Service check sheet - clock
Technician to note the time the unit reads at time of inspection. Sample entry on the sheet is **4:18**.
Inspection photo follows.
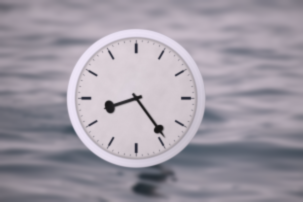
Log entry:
**8:24**
